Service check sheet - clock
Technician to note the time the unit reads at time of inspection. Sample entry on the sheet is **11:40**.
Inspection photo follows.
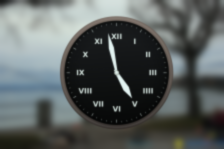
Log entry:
**4:58**
